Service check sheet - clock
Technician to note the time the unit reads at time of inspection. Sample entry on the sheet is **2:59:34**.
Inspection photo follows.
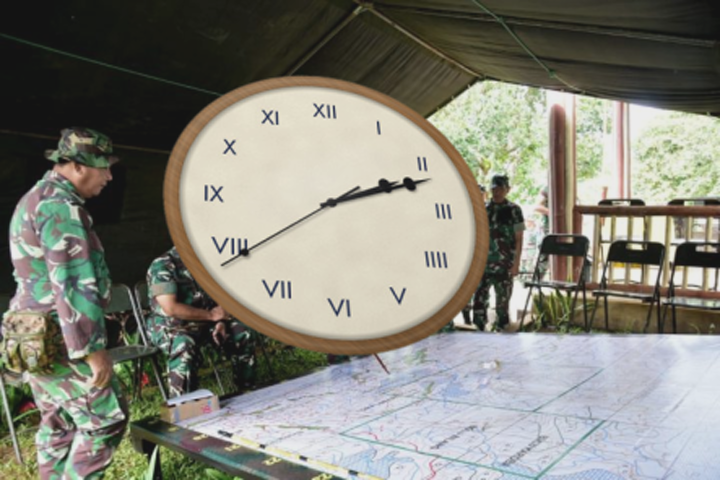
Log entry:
**2:11:39**
